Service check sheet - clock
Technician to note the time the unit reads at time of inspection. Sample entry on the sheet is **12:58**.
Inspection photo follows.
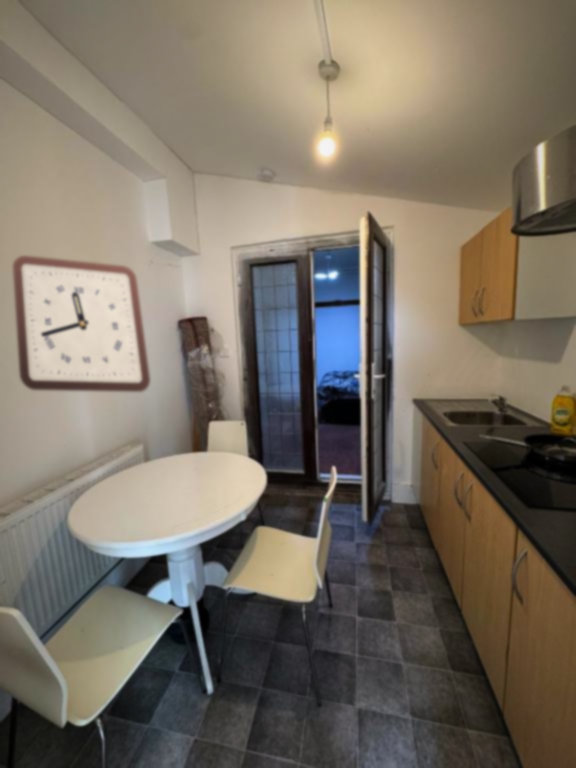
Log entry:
**11:42**
